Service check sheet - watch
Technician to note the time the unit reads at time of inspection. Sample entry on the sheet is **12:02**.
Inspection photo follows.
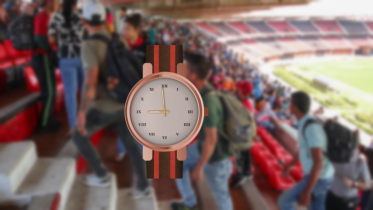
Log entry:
**8:59**
